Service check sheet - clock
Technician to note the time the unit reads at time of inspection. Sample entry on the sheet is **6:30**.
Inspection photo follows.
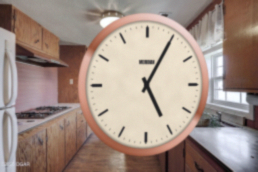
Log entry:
**5:05**
